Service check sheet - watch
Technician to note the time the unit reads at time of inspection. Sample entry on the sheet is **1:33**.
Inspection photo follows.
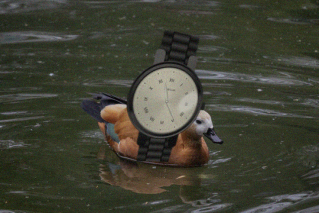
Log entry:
**11:24**
